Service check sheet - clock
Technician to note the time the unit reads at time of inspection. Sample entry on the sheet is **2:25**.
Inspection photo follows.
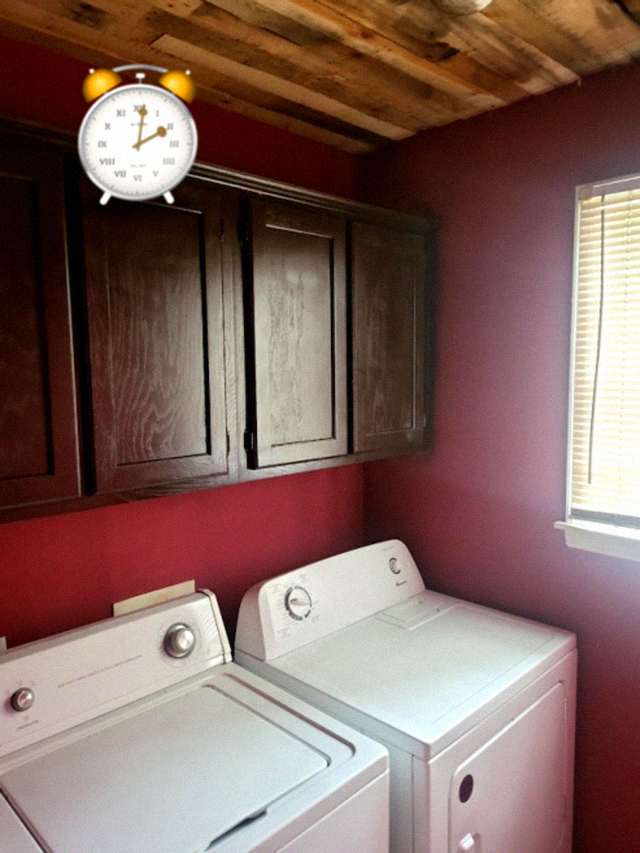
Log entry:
**2:01**
